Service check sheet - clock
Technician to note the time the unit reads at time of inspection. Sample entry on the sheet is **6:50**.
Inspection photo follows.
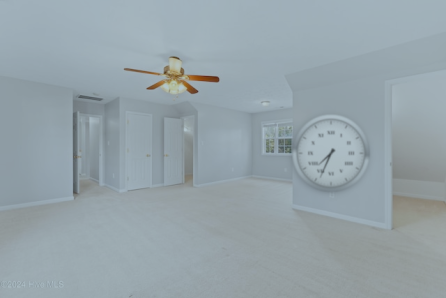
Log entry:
**7:34**
